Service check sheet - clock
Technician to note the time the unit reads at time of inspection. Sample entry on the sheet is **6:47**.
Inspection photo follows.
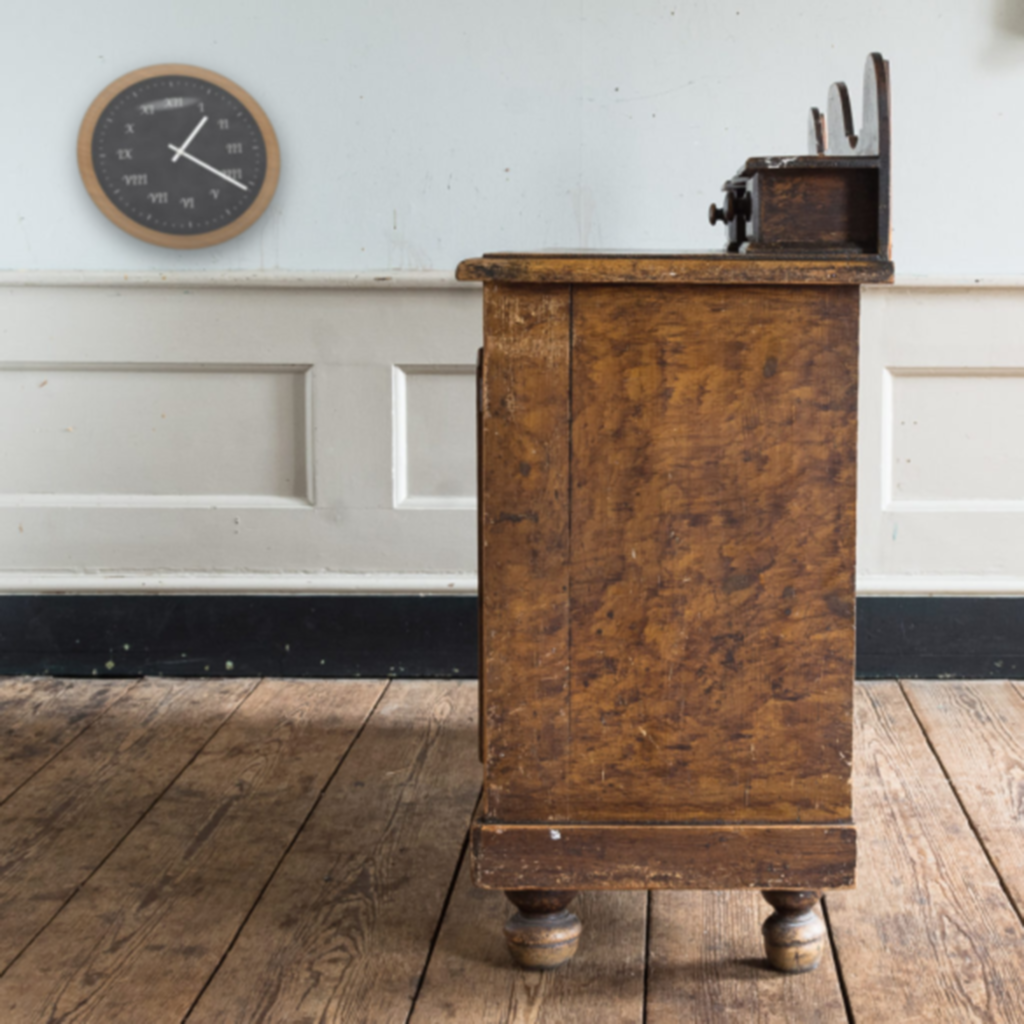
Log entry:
**1:21**
